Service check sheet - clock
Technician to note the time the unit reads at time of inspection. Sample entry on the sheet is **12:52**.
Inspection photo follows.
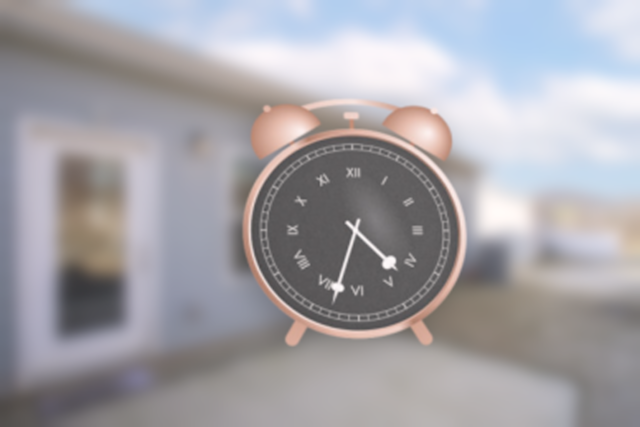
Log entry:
**4:33**
